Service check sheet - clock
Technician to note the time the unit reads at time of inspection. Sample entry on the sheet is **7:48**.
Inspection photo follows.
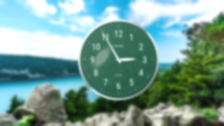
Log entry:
**2:55**
